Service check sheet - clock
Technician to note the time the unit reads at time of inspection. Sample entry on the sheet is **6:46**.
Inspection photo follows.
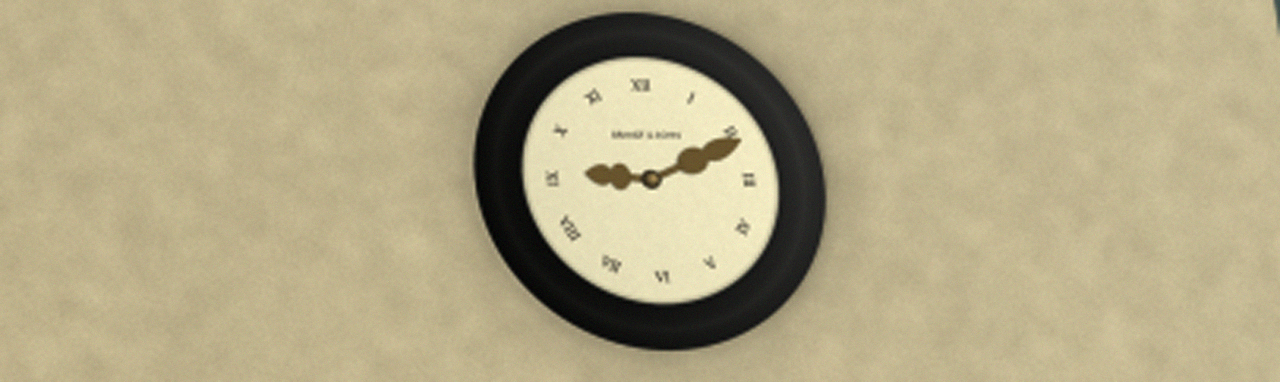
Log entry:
**9:11**
